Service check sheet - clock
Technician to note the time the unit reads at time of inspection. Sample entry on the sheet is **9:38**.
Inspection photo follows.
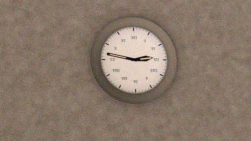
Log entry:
**2:47**
